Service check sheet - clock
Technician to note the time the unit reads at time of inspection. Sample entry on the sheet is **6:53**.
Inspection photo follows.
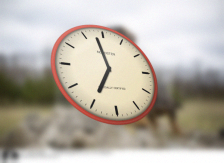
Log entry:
**6:58**
